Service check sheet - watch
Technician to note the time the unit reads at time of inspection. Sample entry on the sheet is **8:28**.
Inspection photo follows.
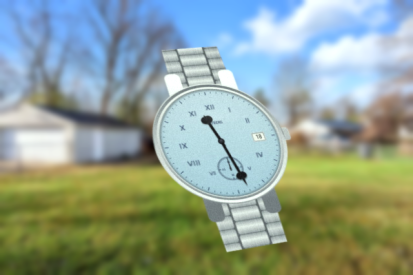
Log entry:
**11:28**
